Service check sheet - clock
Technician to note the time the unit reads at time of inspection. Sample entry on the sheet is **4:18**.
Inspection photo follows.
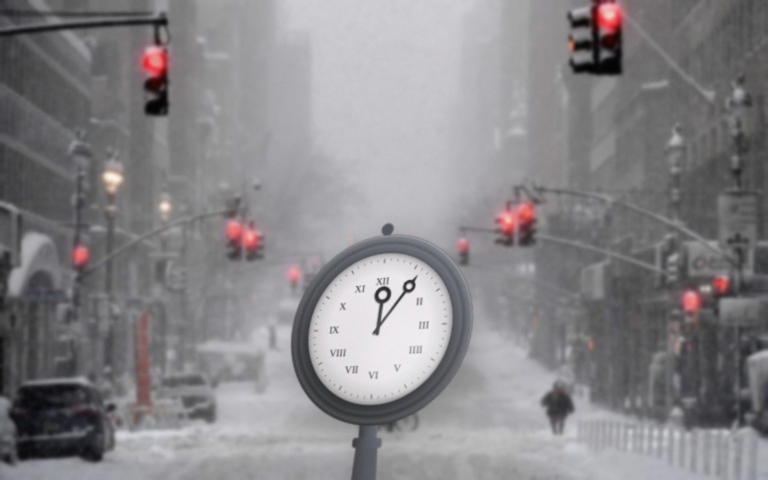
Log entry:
**12:06**
